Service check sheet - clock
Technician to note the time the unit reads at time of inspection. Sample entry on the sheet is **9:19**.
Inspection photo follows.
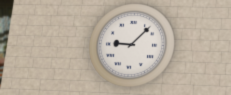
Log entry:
**9:07**
